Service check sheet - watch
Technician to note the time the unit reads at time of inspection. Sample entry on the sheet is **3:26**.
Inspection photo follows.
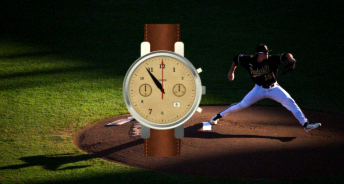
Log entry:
**10:54**
